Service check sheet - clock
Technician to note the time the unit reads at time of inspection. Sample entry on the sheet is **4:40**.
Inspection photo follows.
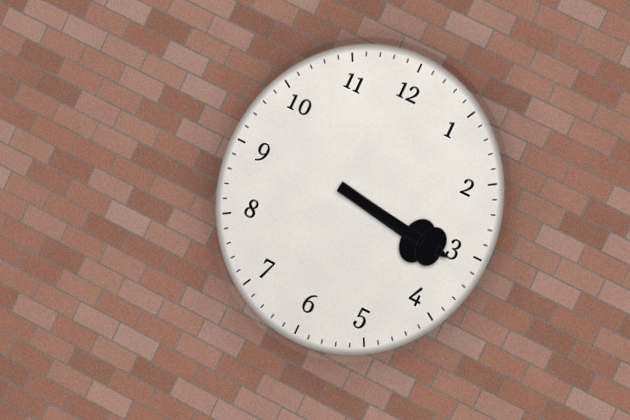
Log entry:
**3:16**
